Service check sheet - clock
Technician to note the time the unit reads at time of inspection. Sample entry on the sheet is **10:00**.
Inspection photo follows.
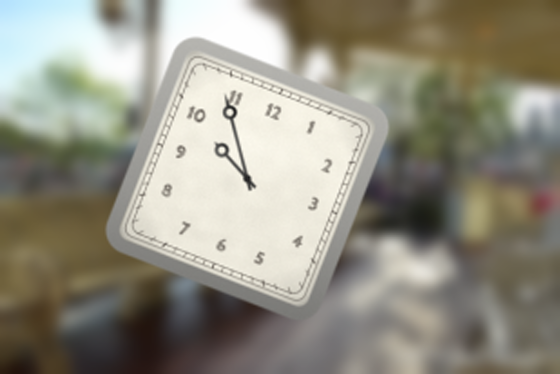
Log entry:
**9:54**
